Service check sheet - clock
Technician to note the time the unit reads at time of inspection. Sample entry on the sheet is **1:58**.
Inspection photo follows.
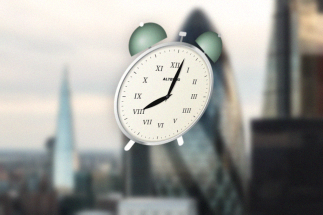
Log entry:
**8:02**
